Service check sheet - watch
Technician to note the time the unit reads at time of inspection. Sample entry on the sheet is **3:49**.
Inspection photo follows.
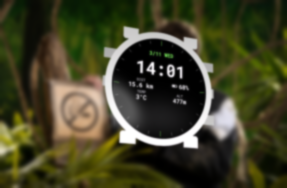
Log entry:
**14:01**
